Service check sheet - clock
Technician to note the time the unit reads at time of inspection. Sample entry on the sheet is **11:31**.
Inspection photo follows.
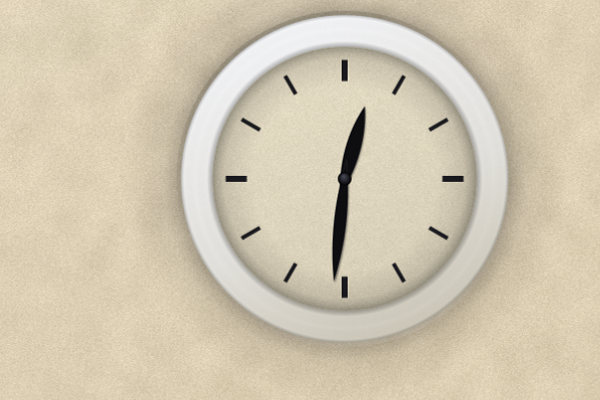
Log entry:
**12:31**
